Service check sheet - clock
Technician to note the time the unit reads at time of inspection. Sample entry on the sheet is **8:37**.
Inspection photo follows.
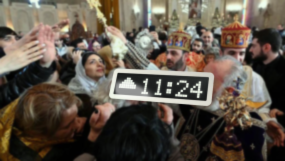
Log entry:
**11:24**
